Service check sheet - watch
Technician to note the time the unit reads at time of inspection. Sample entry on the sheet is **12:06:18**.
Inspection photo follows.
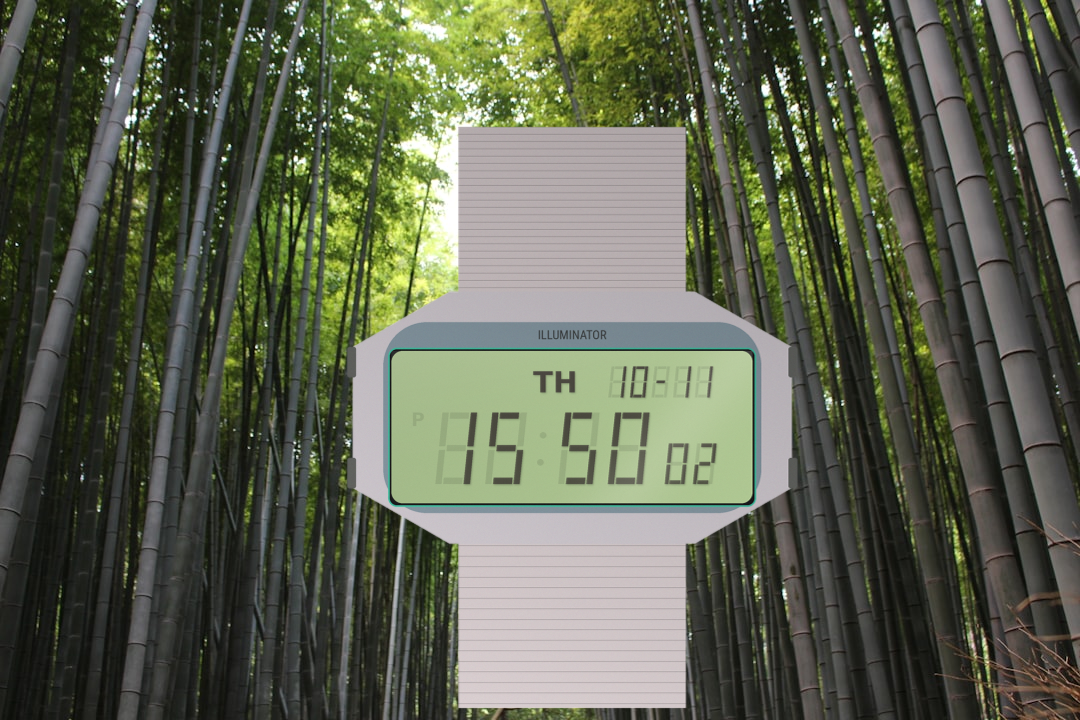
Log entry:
**15:50:02**
